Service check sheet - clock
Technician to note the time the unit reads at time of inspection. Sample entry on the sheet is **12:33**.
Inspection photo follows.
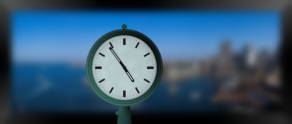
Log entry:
**4:54**
